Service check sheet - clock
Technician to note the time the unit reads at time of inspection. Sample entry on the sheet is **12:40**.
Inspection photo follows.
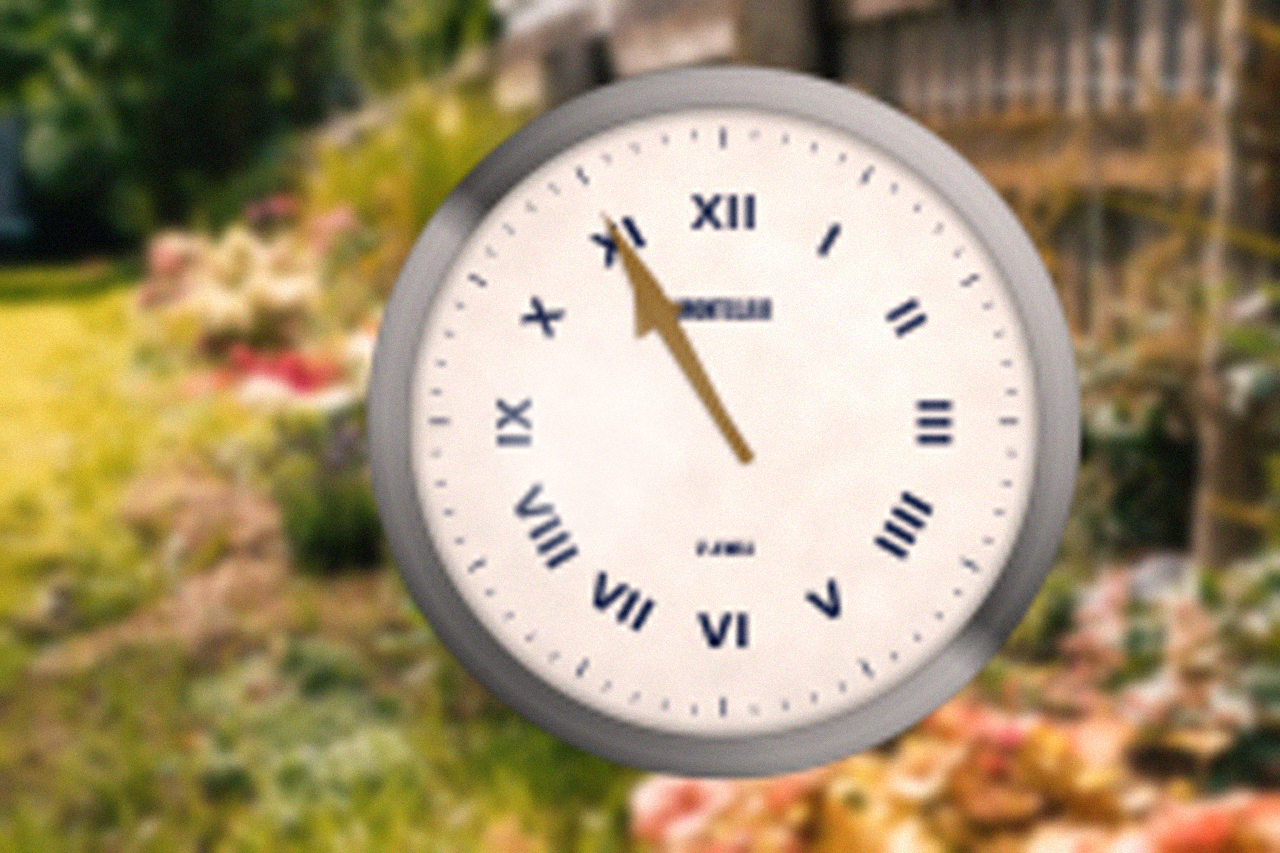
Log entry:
**10:55**
